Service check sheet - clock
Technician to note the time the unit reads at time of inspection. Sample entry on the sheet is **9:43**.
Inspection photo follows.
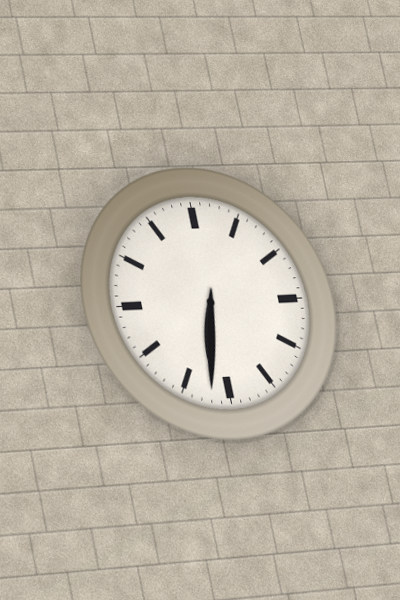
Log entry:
**6:32**
